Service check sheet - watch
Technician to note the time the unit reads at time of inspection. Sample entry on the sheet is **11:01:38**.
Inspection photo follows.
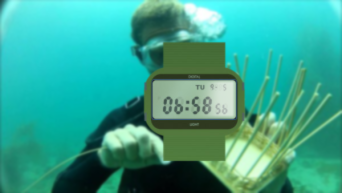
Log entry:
**6:58:56**
